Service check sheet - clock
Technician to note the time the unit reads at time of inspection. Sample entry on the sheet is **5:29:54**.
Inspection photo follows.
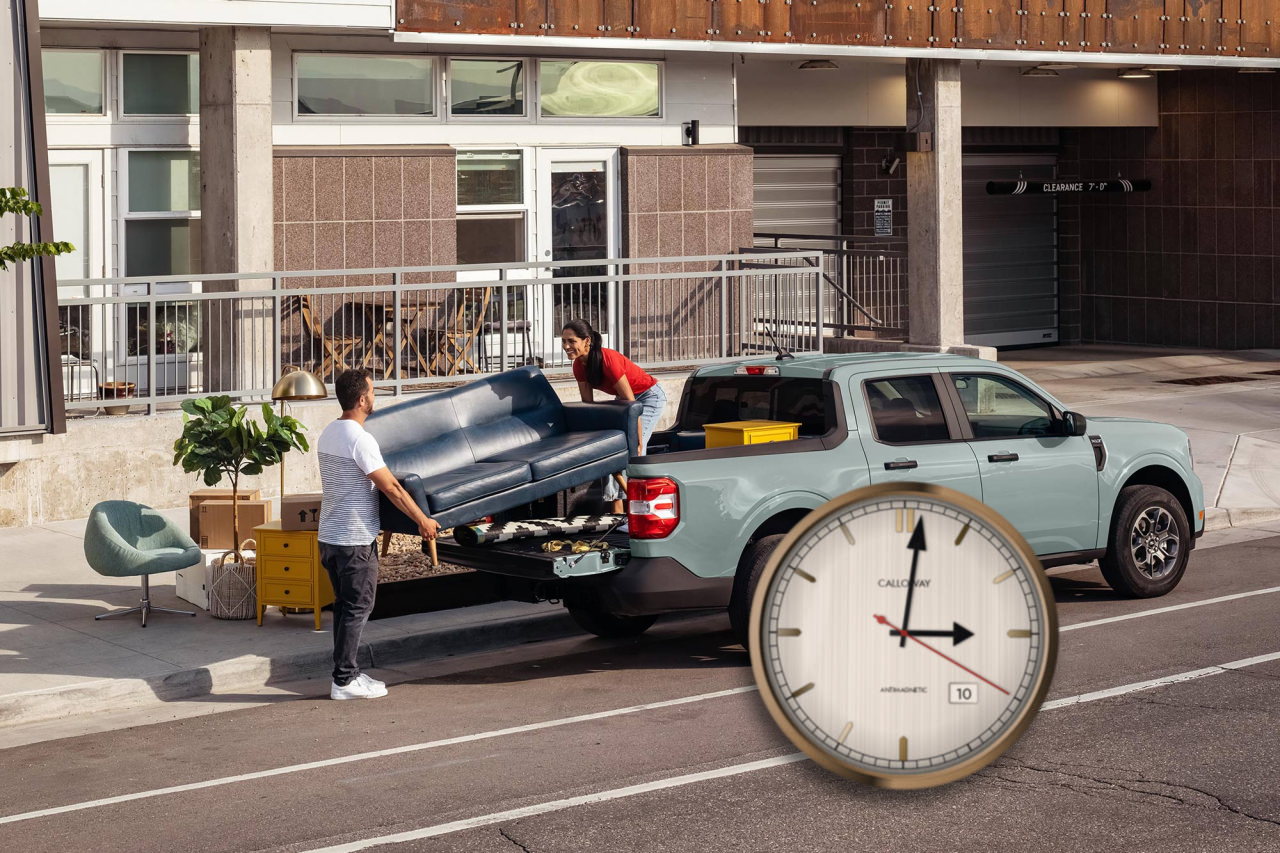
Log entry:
**3:01:20**
